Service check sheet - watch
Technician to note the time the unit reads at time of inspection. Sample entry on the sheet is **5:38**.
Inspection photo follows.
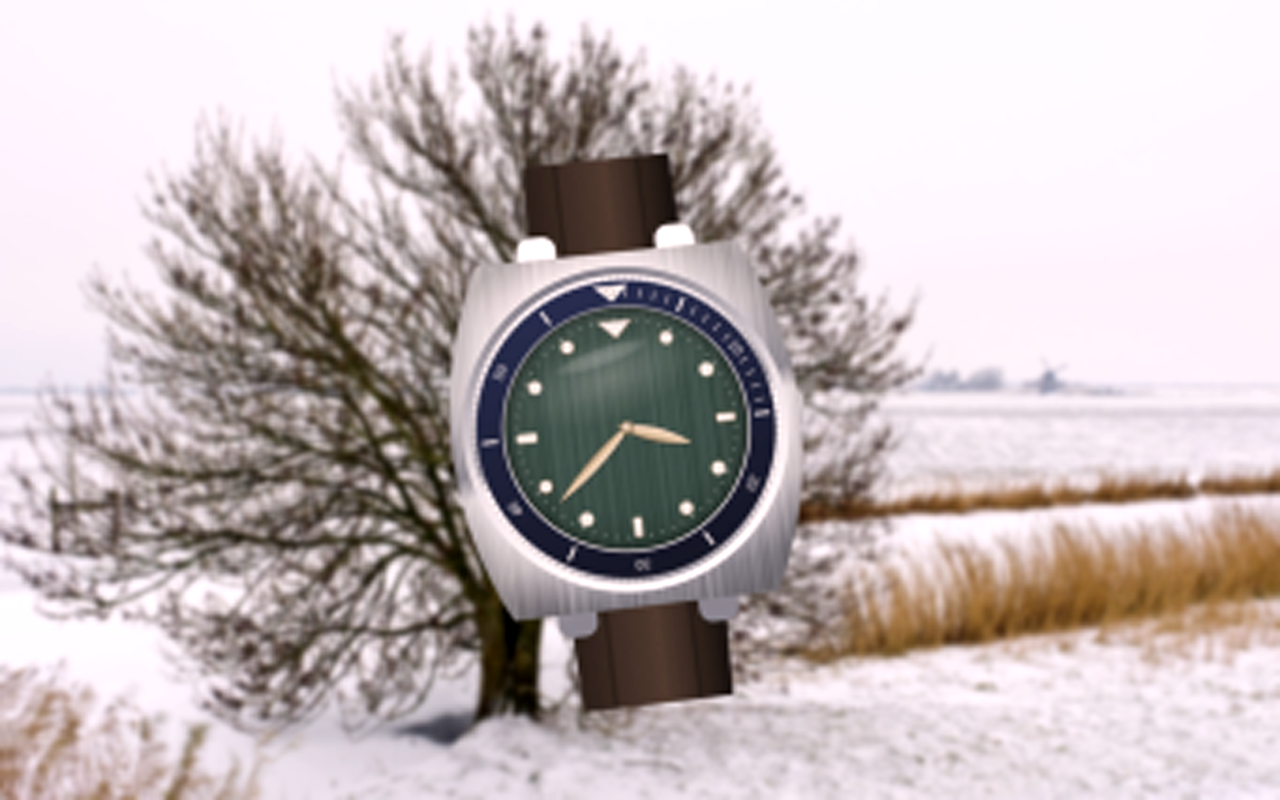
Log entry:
**3:38**
